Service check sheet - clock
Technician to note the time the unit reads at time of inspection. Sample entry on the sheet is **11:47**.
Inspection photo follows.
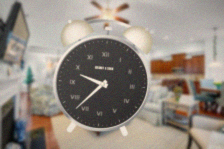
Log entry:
**9:37**
